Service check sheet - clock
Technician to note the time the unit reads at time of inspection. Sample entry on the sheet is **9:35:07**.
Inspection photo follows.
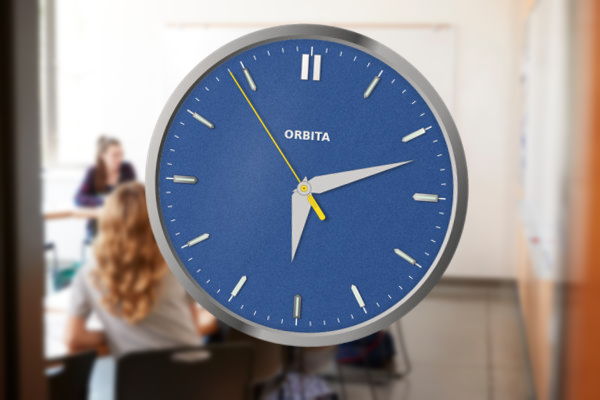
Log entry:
**6:11:54**
